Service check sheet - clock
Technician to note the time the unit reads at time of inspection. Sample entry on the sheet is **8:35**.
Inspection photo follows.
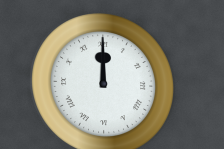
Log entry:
**12:00**
